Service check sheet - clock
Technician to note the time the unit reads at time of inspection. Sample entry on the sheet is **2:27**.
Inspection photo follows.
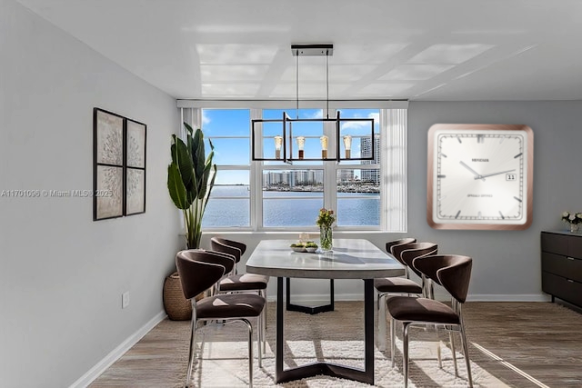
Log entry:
**10:13**
